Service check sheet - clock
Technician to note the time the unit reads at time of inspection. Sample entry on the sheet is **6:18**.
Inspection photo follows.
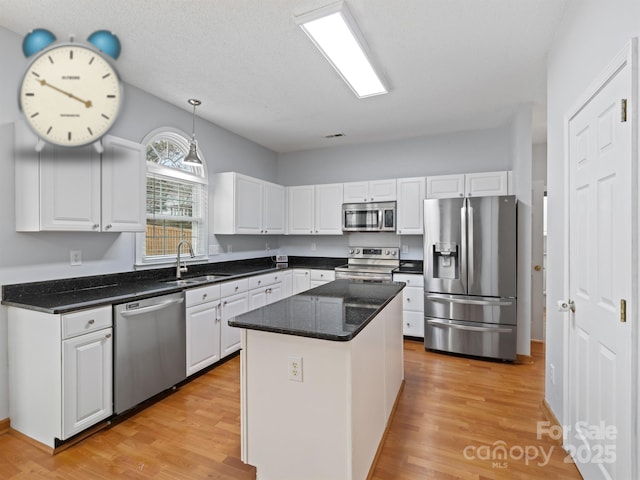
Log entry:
**3:49**
